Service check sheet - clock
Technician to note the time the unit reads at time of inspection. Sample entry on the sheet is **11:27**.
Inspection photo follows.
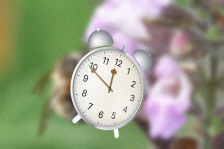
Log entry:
**11:49**
